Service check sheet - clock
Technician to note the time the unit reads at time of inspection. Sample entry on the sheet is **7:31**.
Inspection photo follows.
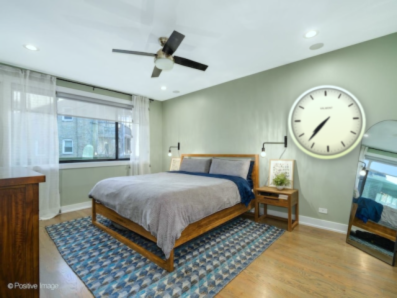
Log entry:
**7:37**
